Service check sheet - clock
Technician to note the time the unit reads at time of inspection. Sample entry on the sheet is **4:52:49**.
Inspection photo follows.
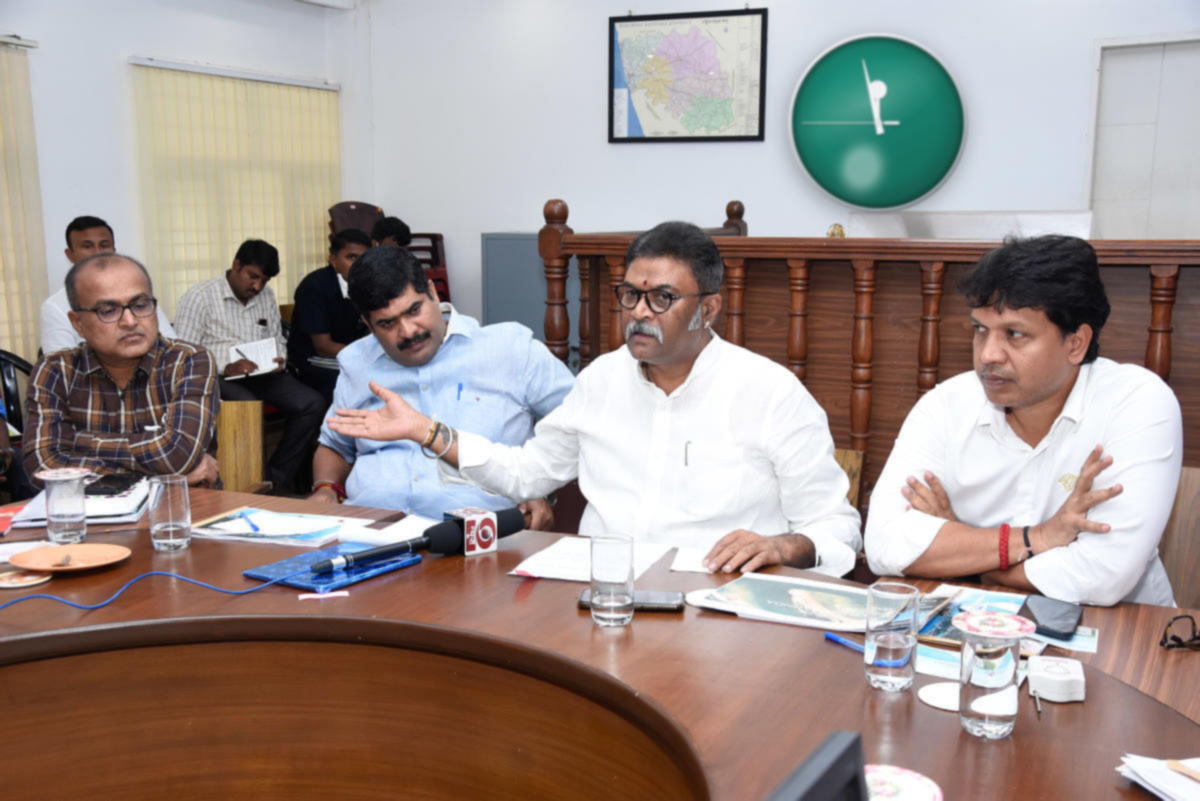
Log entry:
**11:57:45**
